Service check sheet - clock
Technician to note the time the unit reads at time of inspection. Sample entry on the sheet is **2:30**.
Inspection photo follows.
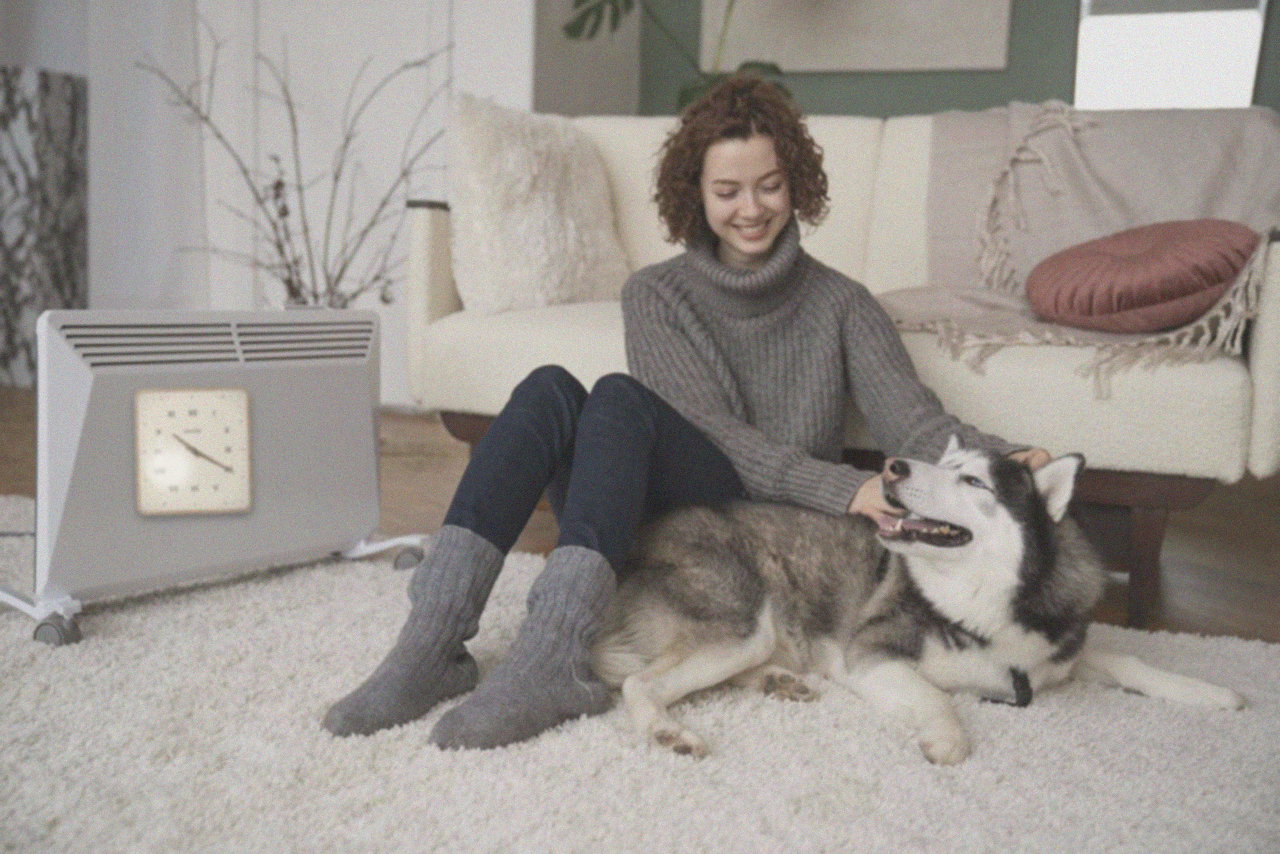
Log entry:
**10:20**
